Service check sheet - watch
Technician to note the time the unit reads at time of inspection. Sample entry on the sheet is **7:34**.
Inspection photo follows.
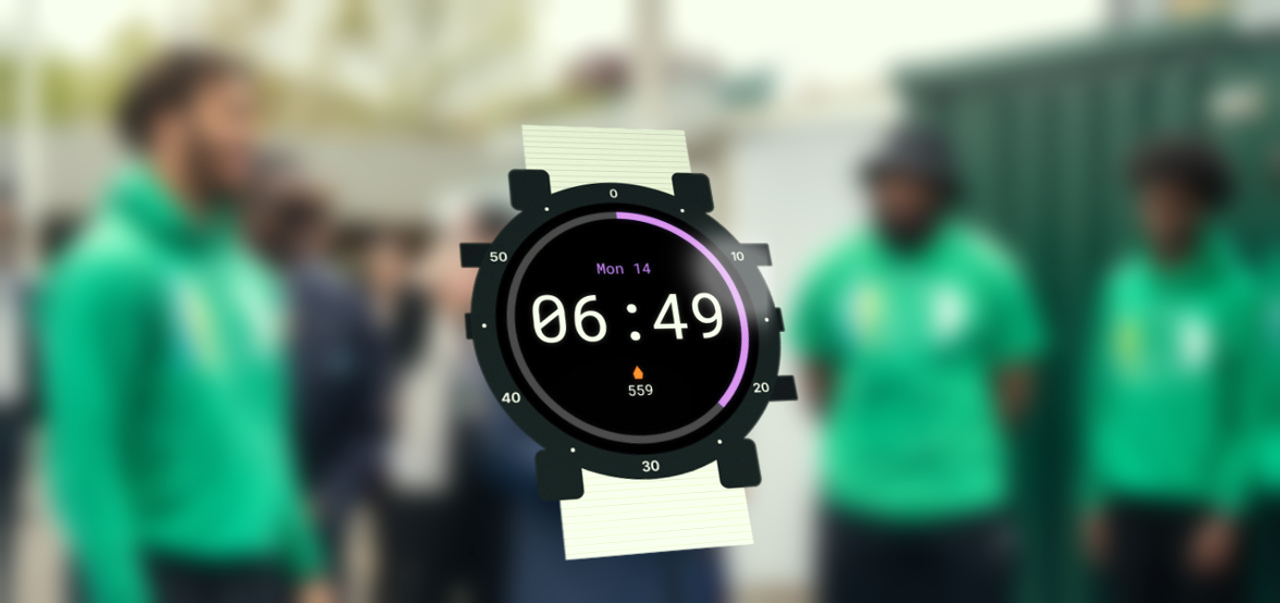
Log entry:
**6:49**
